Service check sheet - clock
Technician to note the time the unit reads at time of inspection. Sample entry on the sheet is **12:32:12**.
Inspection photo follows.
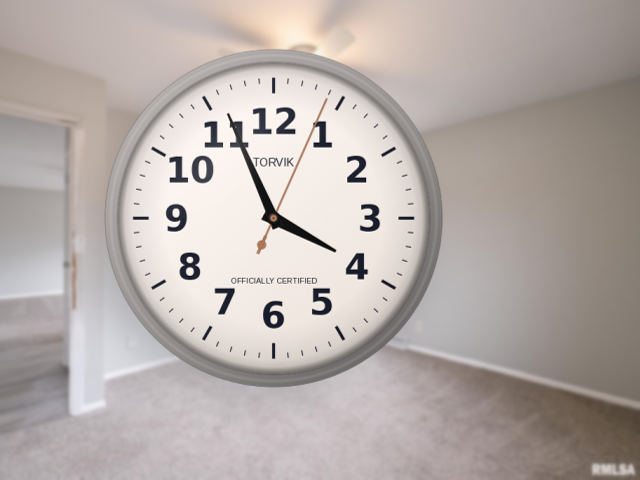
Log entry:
**3:56:04**
